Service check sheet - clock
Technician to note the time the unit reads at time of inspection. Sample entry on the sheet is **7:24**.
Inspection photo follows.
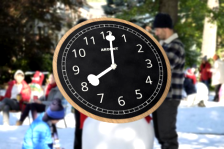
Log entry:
**8:01**
